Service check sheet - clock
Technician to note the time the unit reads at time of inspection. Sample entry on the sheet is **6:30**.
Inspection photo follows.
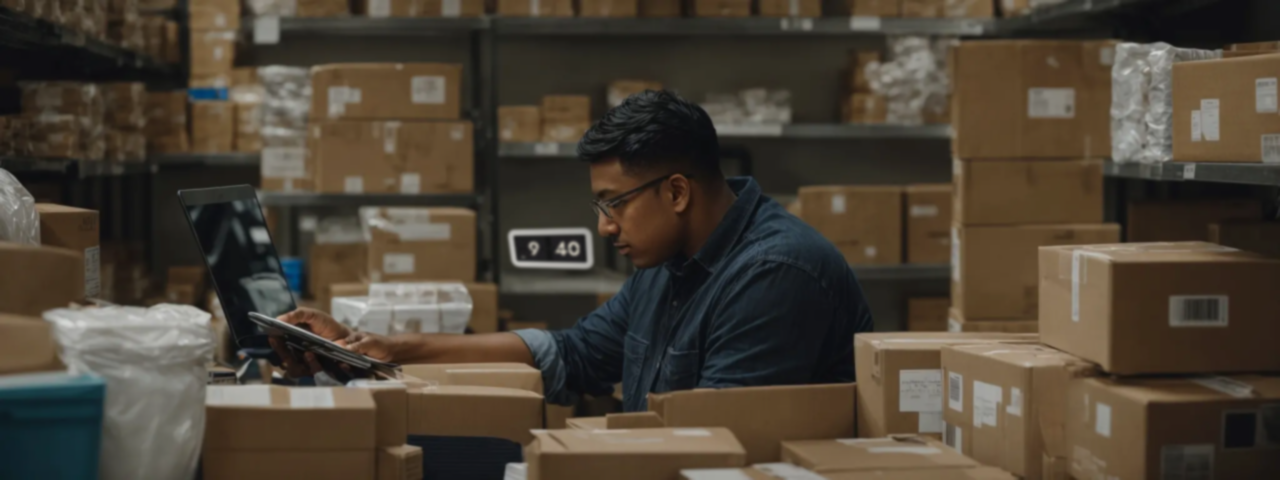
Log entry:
**9:40**
